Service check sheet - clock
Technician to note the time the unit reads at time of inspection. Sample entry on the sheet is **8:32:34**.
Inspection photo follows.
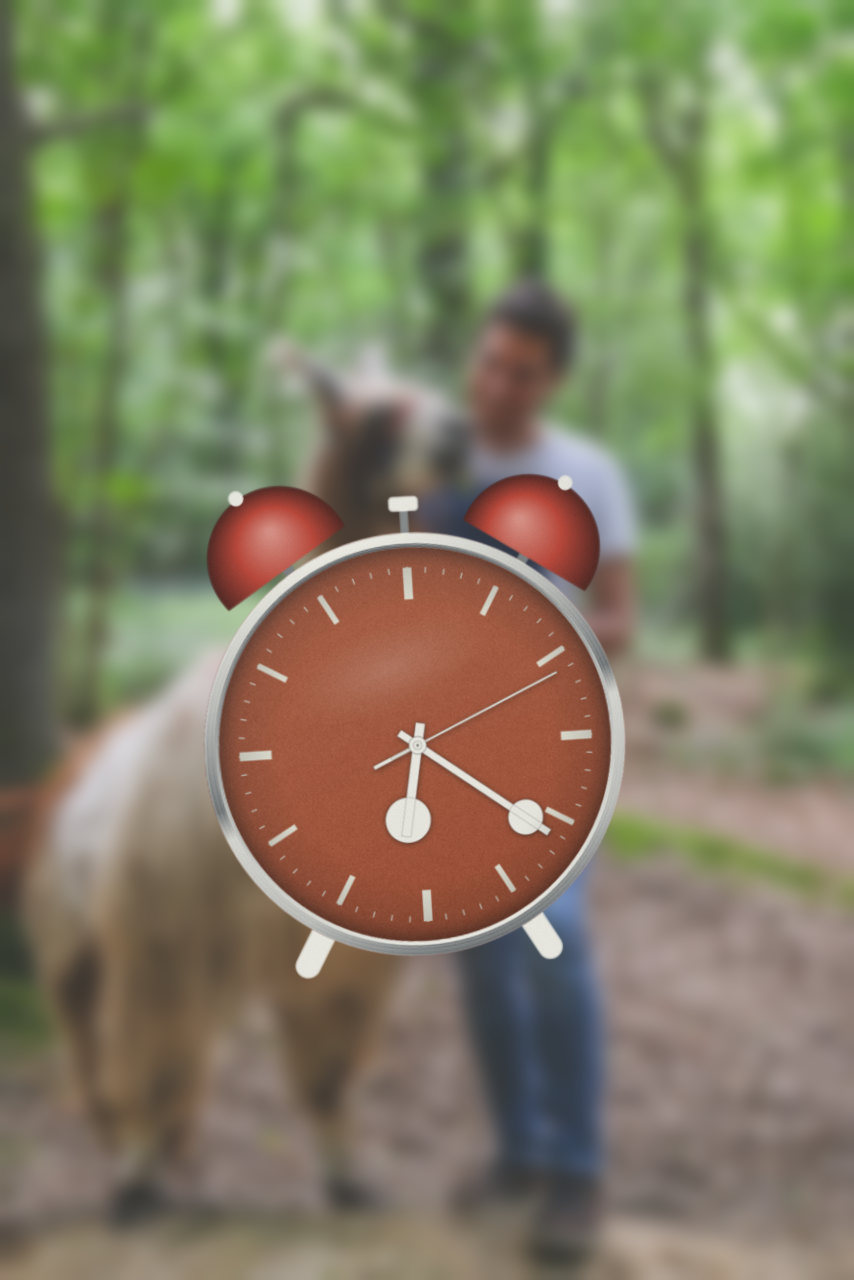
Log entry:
**6:21:11**
